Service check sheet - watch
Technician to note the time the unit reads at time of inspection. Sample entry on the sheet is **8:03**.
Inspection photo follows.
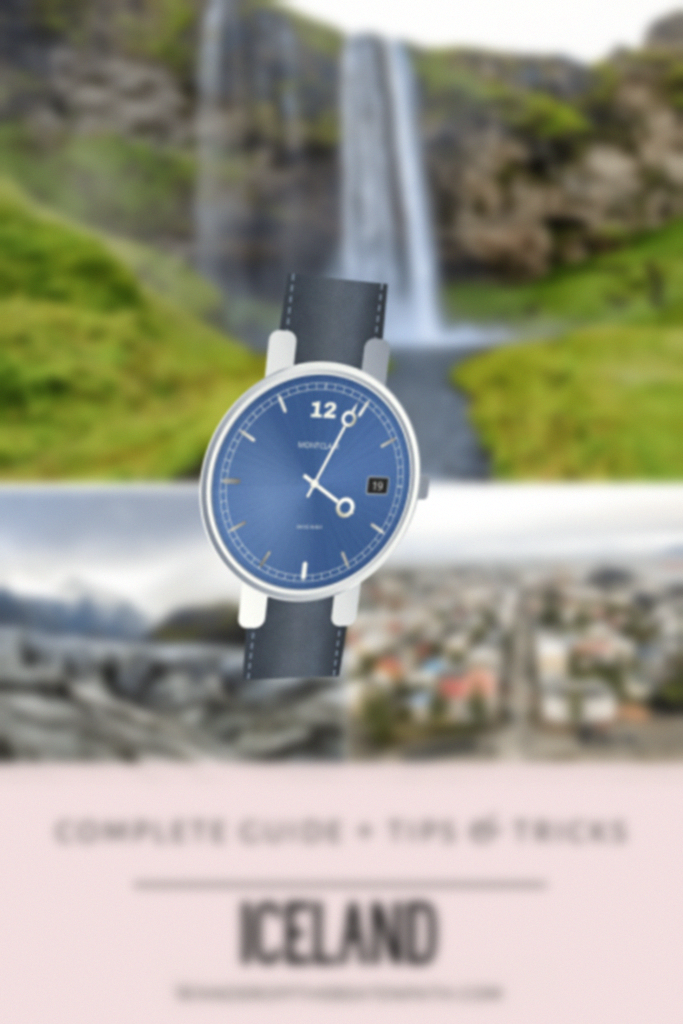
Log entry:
**4:04**
